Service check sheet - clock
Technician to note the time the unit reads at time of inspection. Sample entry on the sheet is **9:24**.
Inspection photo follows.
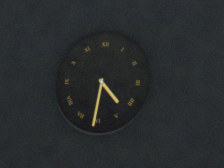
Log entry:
**4:31**
